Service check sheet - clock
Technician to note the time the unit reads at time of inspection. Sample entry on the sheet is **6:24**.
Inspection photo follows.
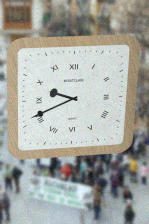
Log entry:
**9:41**
